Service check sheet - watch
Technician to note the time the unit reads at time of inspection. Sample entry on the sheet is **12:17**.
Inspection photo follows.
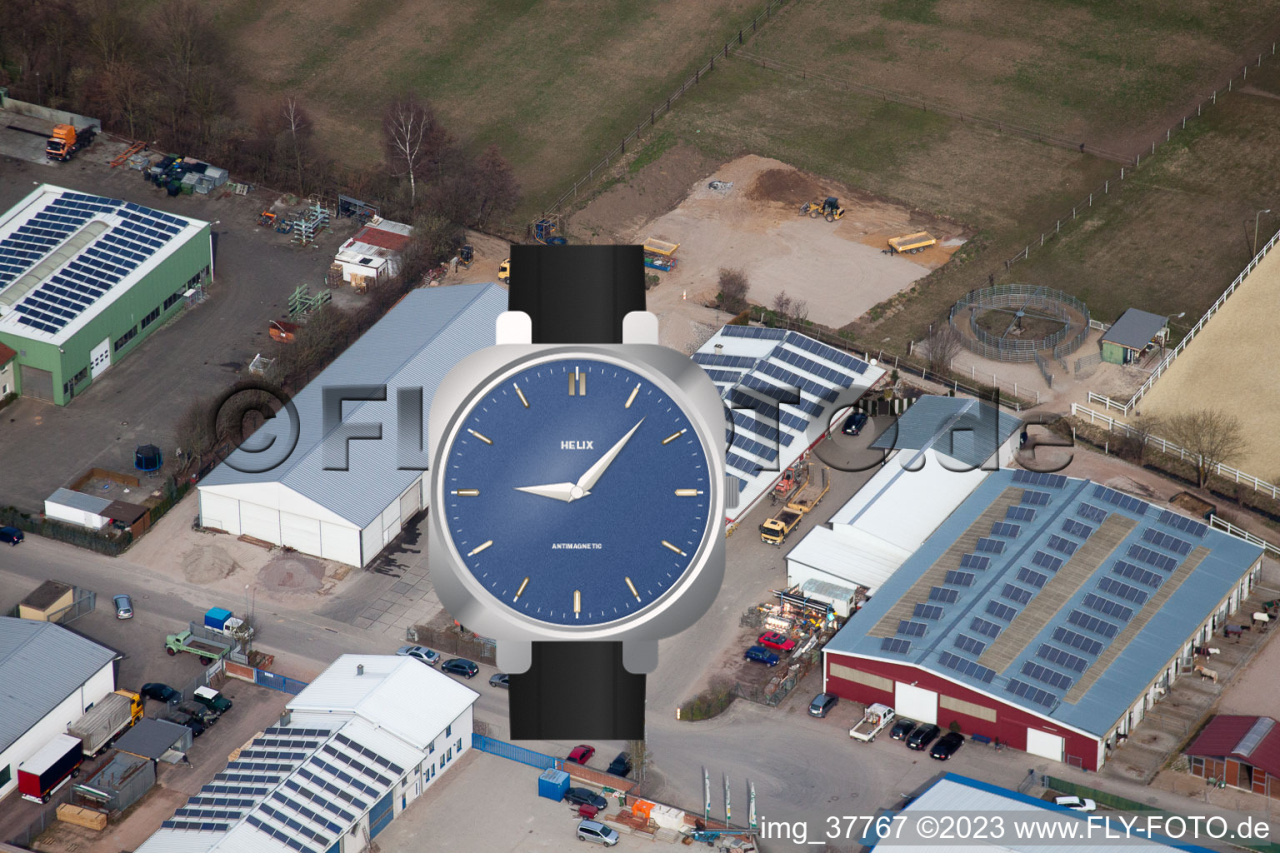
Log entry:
**9:07**
